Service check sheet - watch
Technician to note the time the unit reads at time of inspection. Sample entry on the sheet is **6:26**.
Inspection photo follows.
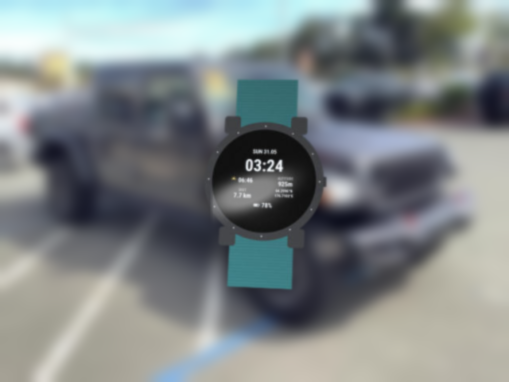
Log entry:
**3:24**
